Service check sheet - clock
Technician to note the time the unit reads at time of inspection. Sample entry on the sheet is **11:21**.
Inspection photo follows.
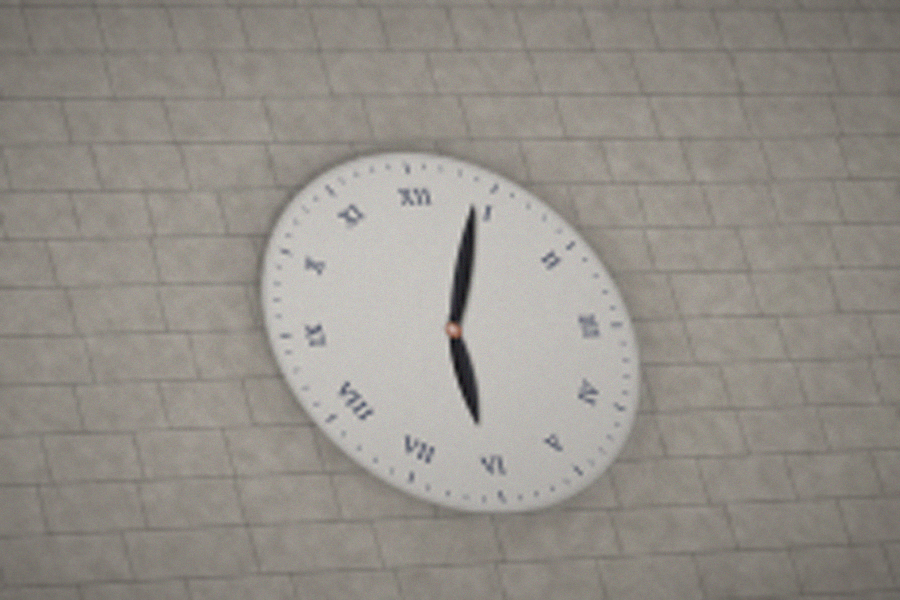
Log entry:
**6:04**
